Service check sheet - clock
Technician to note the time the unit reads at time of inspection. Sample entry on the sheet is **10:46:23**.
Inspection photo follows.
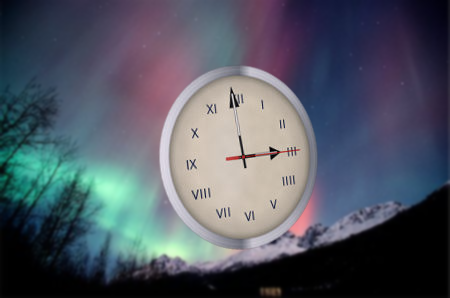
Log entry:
**2:59:15**
